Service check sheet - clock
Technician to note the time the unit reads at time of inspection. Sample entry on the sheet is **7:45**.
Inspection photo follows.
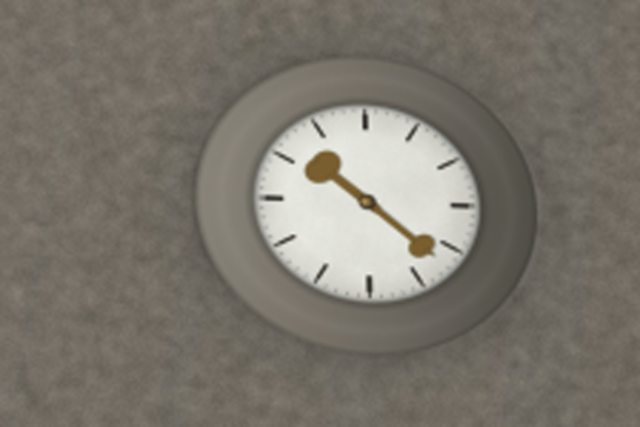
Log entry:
**10:22**
